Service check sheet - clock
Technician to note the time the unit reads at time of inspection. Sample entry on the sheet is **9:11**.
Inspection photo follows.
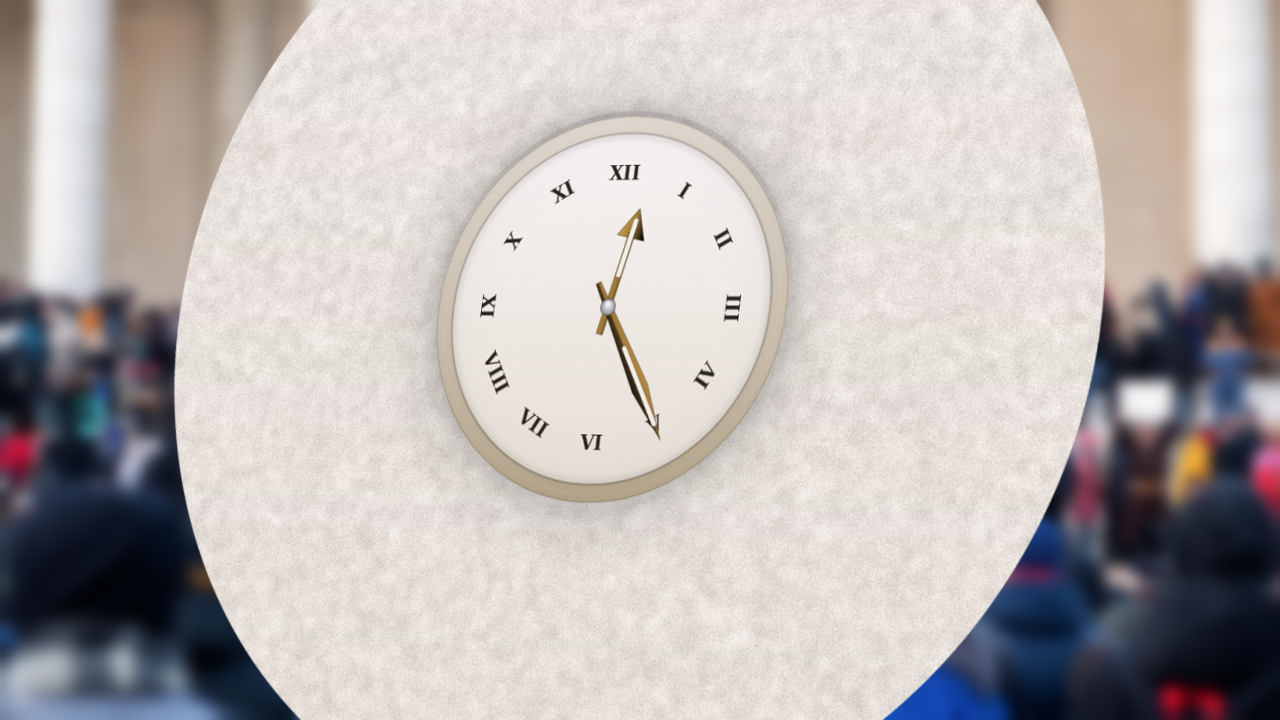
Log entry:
**12:25**
